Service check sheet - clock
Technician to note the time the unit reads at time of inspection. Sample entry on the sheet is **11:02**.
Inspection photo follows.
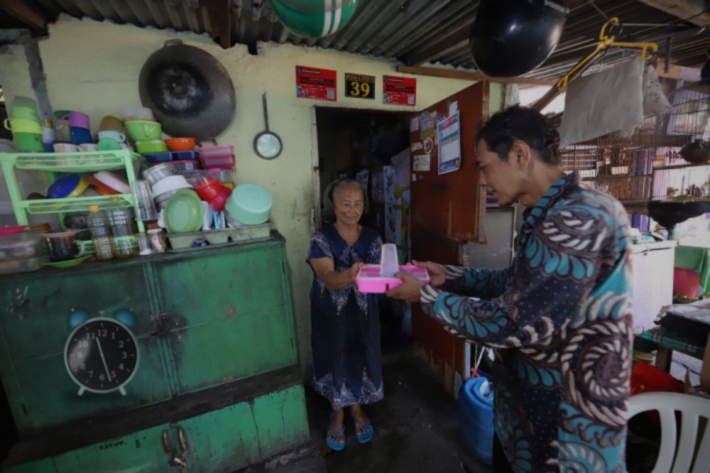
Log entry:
**11:27**
